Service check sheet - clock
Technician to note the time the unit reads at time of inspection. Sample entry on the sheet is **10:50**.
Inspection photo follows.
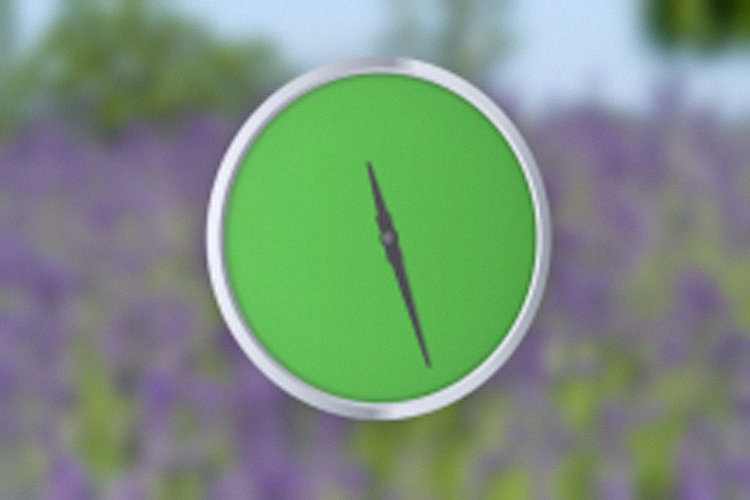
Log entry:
**11:27**
